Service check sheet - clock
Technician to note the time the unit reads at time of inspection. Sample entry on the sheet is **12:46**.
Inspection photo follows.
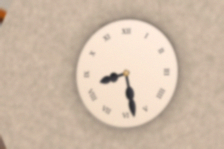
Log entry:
**8:28**
